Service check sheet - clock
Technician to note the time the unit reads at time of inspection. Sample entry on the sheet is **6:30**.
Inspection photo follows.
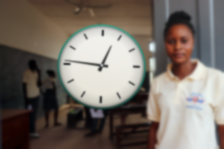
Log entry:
**12:46**
